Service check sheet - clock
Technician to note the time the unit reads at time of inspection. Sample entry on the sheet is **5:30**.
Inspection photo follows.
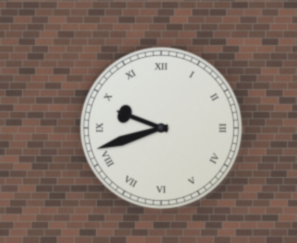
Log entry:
**9:42**
